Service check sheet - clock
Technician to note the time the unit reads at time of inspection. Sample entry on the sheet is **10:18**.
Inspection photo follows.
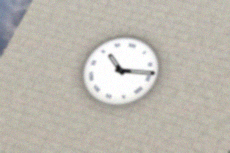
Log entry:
**10:13**
